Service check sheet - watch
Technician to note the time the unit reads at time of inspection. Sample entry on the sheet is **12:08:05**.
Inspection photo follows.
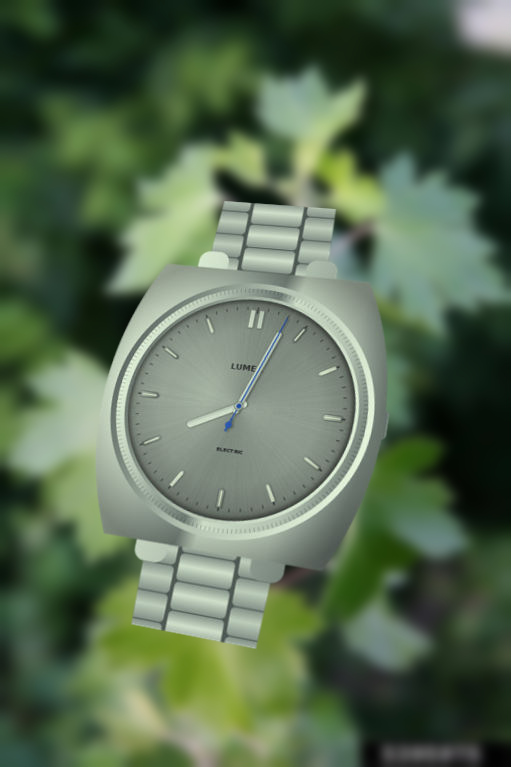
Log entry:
**8:03:03**
